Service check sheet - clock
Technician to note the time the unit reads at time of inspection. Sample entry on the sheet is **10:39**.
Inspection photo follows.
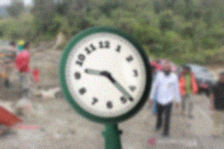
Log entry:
**9:23**
